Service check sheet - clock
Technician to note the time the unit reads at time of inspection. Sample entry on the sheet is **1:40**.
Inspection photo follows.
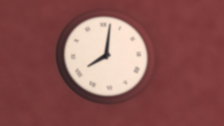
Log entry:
**8:02**
